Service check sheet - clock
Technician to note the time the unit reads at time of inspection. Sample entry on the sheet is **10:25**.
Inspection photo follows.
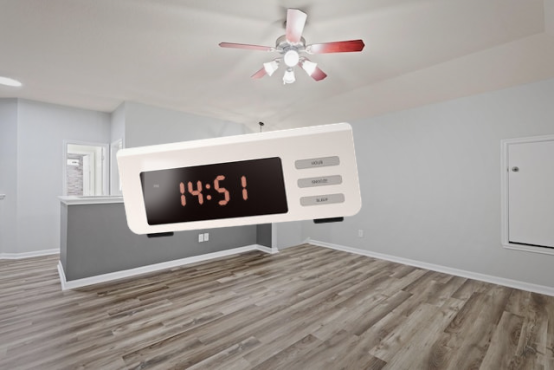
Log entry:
**14:51**
